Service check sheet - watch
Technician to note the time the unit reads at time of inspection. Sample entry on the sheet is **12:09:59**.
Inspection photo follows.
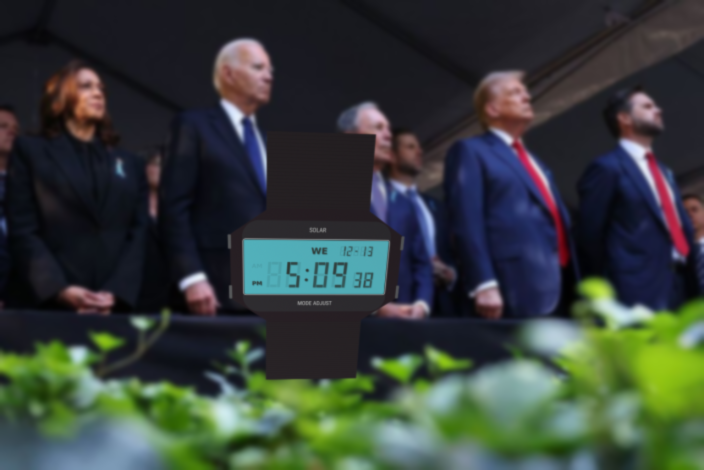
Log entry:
**5:09:38**
